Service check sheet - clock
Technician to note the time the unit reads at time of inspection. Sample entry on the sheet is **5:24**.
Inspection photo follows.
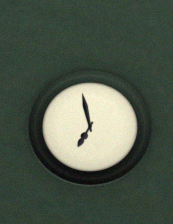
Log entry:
**6:58**
